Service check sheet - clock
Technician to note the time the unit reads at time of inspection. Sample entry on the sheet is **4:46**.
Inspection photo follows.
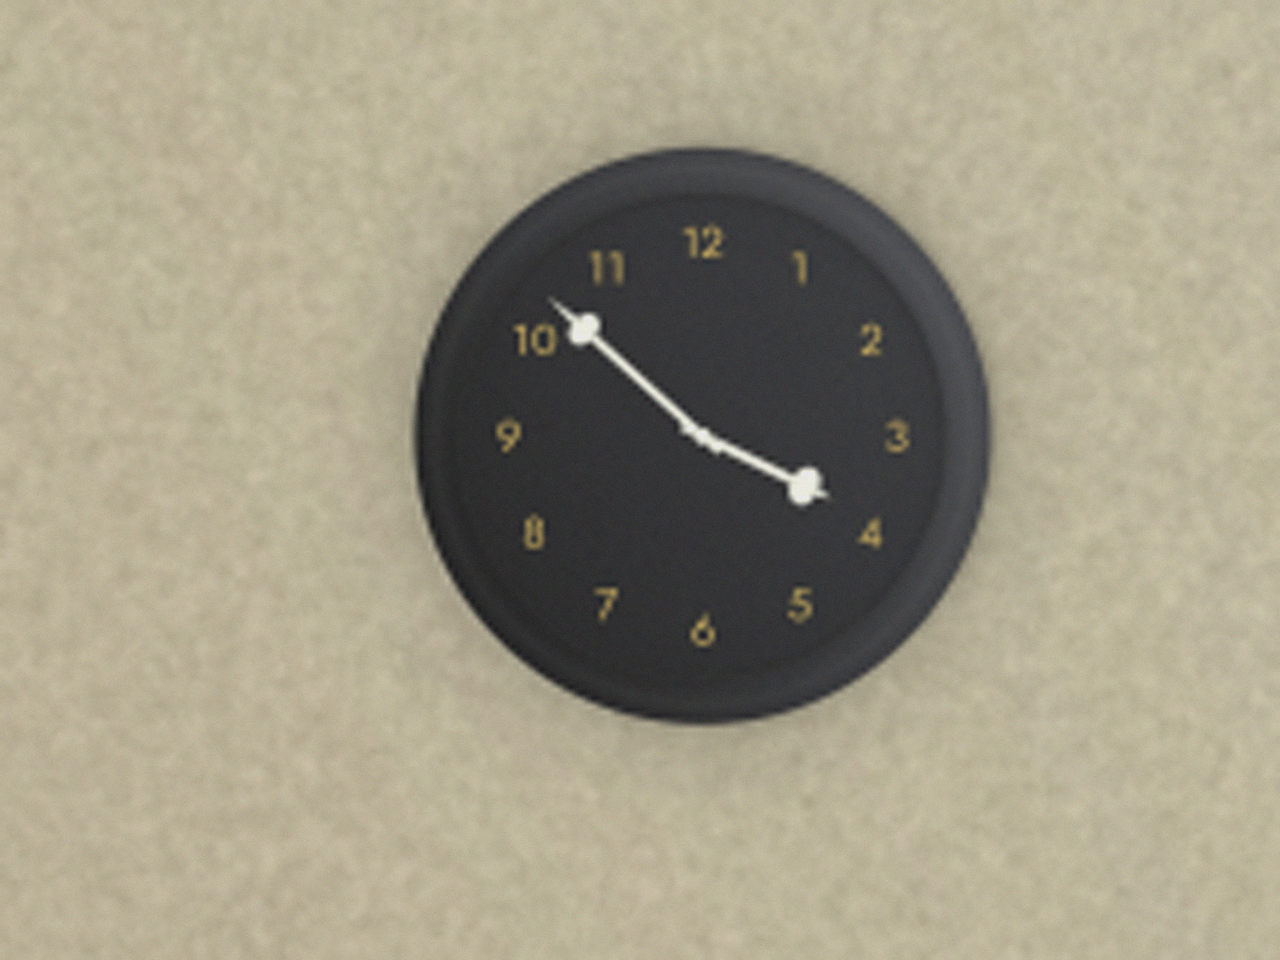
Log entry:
**3:52**
